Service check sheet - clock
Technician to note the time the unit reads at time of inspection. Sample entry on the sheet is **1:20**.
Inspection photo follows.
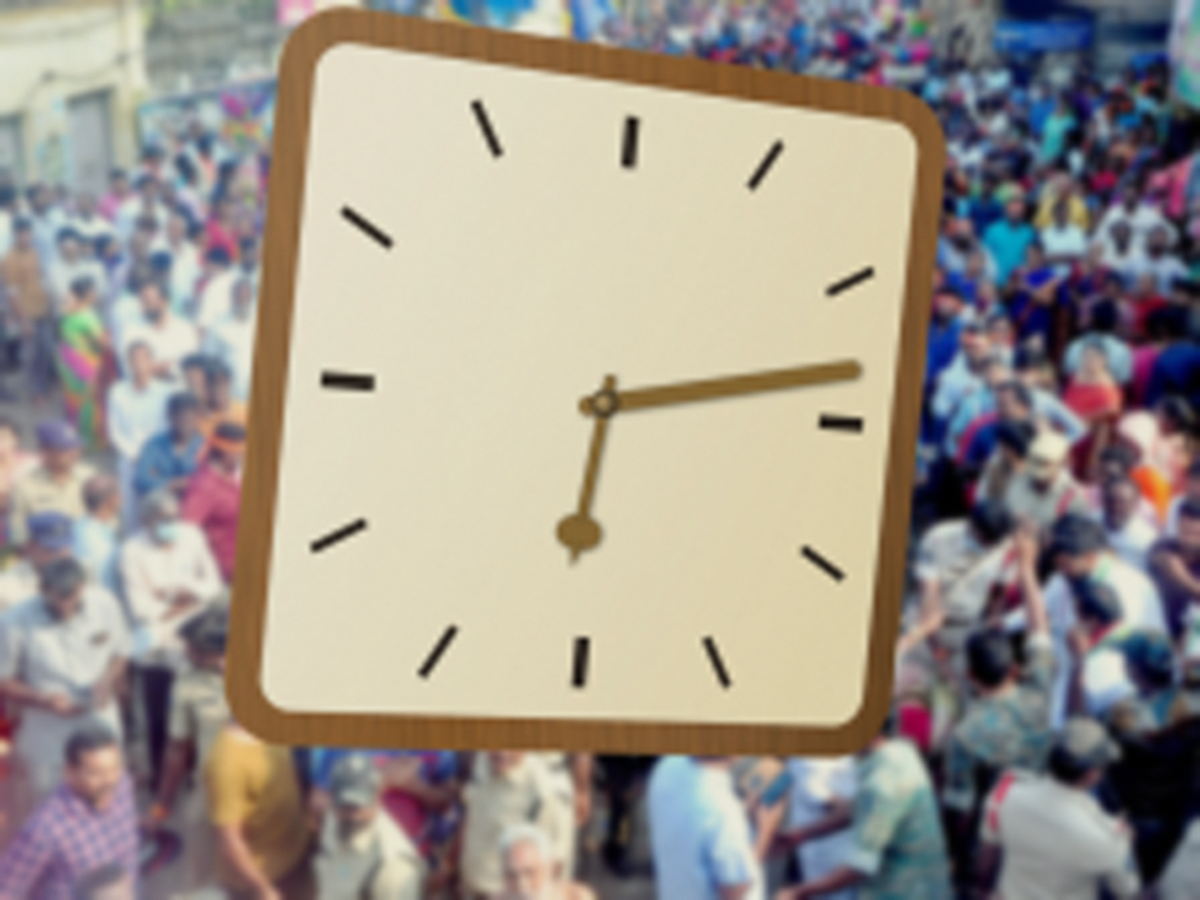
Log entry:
**6:13**
